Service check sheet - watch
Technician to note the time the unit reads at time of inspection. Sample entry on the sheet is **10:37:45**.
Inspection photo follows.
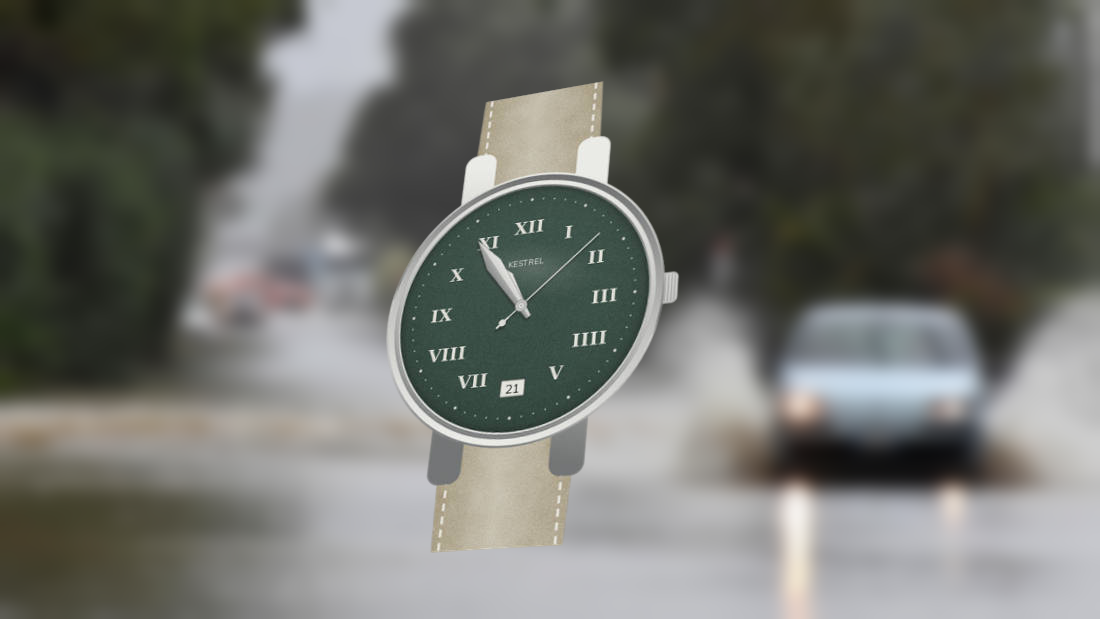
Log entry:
**10:54:08**
